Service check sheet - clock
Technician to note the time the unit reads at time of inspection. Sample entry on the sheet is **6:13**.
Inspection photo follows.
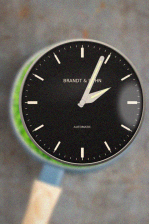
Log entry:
**2:04**
